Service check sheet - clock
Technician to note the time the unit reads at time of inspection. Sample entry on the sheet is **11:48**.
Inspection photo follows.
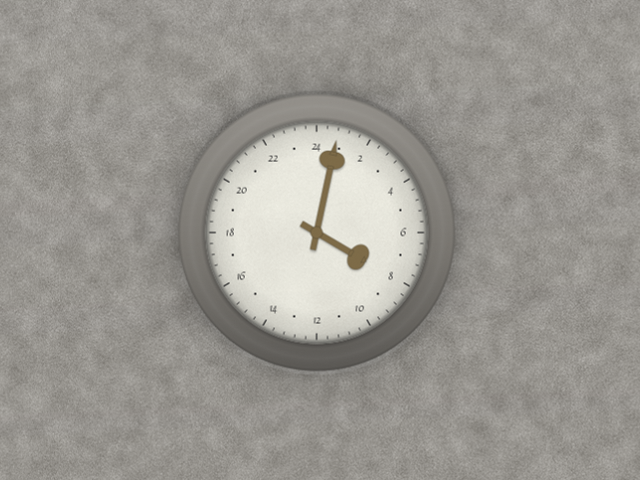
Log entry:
**8:02**
